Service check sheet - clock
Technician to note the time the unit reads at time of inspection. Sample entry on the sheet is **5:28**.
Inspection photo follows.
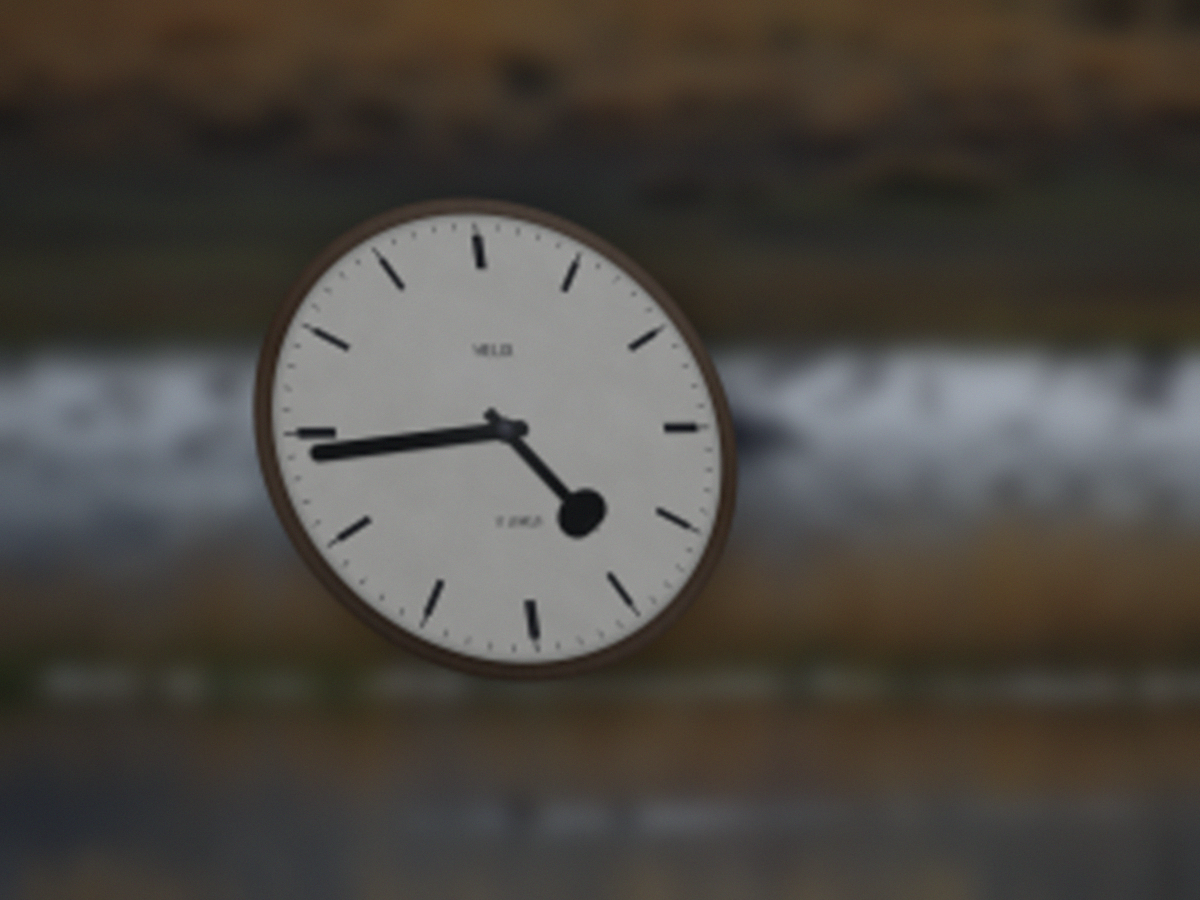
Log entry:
**4:44**
